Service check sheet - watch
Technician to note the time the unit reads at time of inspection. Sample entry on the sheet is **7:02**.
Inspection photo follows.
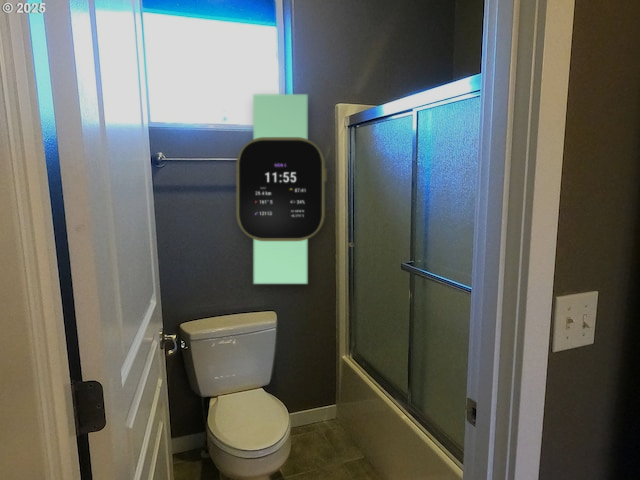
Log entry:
**11:55**
